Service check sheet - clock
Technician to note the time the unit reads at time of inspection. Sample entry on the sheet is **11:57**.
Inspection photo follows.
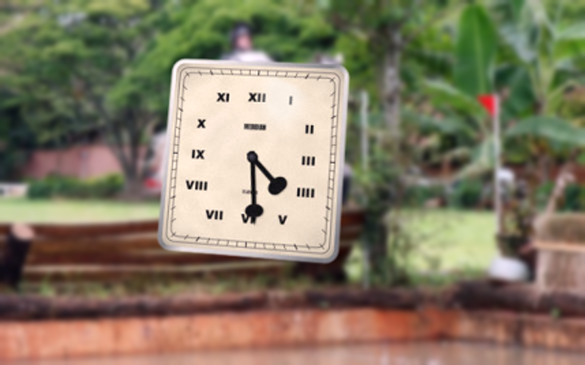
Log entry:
**4:29**
